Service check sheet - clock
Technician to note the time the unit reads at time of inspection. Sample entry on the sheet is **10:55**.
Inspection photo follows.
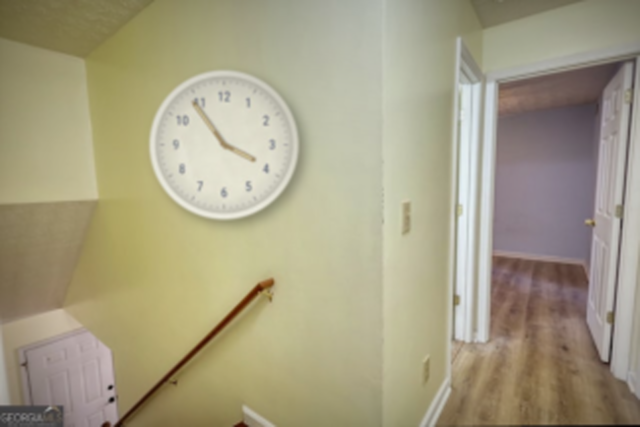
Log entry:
**3:54**
